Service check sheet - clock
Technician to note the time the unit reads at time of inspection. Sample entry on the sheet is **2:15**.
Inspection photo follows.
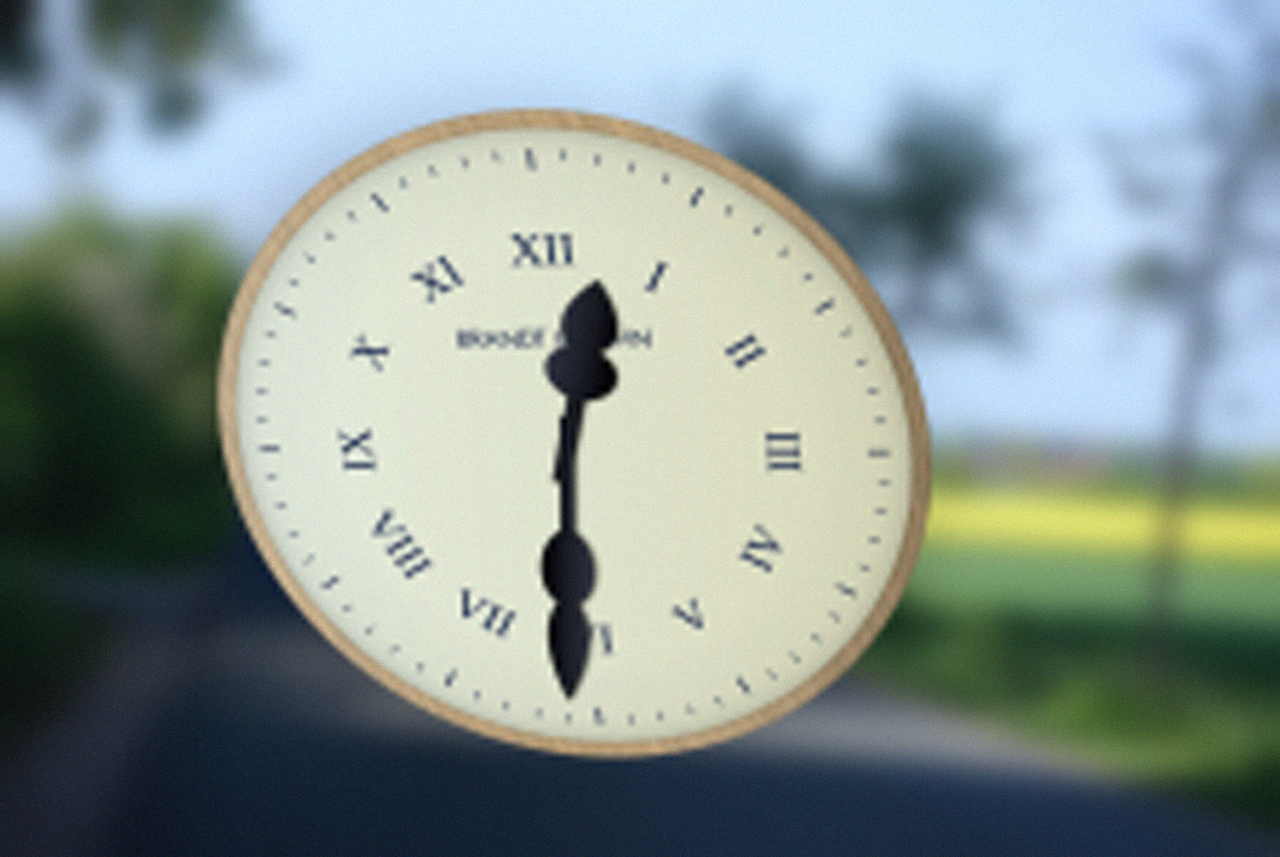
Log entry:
**12:31**
